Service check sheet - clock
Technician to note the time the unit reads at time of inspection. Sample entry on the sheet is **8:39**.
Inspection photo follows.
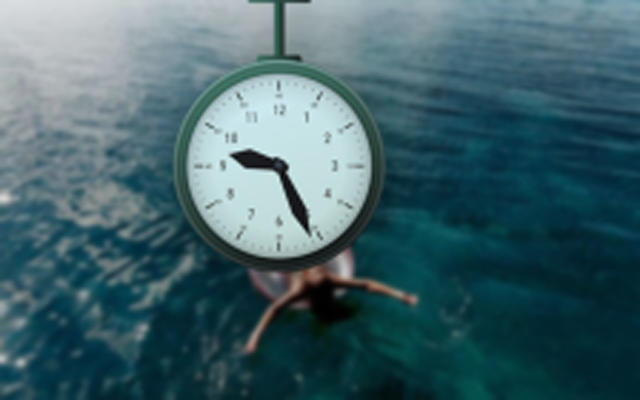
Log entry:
**9:26**
